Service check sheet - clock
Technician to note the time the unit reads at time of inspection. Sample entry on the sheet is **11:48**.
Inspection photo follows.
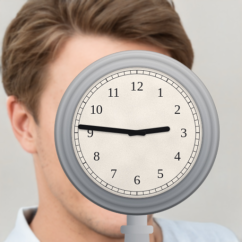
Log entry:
**2:46**
